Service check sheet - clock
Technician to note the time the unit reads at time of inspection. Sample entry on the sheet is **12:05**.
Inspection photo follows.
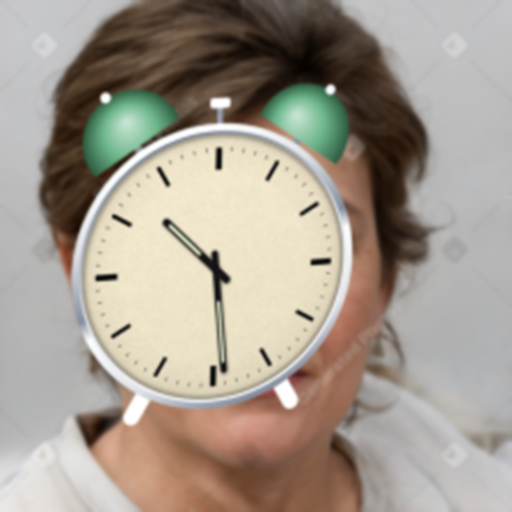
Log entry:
**10:29**
